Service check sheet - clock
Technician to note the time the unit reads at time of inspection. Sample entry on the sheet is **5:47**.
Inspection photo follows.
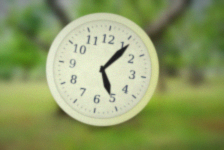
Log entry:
**5:06**
